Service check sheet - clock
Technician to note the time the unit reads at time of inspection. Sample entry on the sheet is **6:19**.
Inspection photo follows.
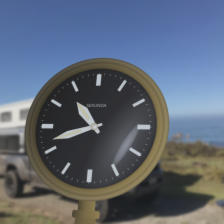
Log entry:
**10:42**
